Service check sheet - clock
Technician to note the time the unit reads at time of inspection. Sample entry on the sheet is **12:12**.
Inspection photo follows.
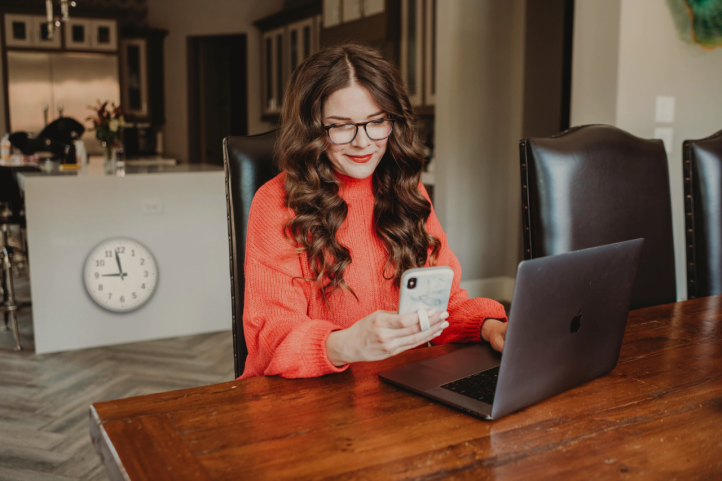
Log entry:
**8:58**
